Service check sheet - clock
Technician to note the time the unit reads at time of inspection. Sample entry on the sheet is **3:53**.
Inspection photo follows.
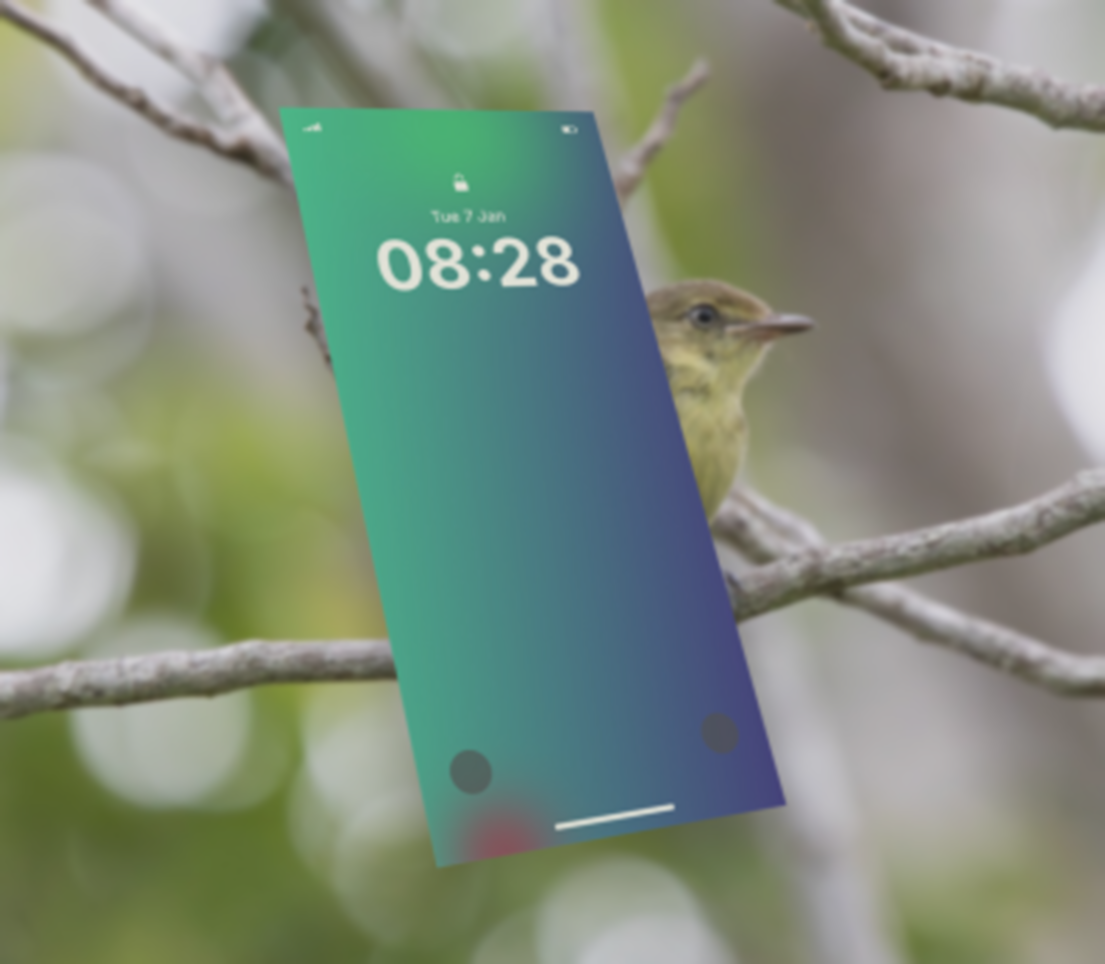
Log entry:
**8:28**
